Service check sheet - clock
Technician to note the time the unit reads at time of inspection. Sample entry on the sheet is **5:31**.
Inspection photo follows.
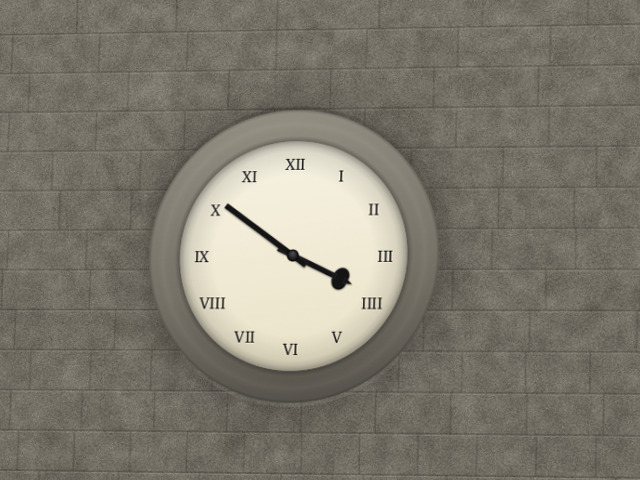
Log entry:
**3:51**
